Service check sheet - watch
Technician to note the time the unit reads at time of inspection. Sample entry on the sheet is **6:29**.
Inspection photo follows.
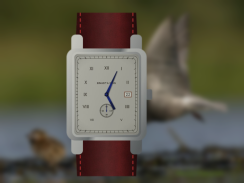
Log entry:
**5:04**
